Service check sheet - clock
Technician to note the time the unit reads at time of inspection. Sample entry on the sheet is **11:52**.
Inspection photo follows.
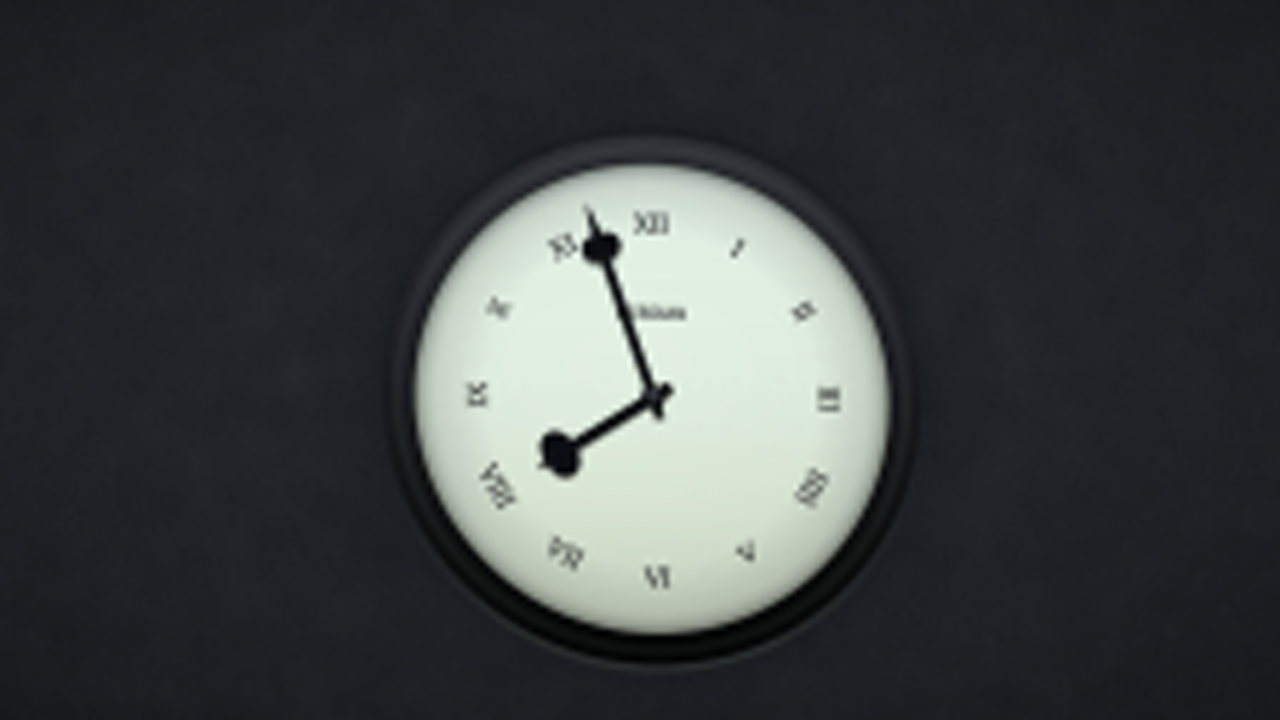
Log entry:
**7:57**
